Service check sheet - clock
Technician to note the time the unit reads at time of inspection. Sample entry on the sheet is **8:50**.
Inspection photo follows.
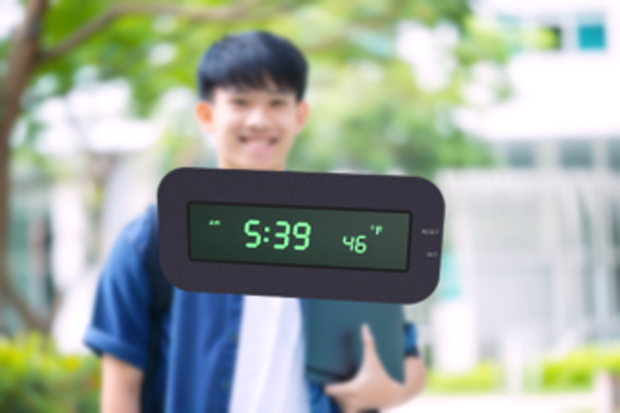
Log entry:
**5:39**
